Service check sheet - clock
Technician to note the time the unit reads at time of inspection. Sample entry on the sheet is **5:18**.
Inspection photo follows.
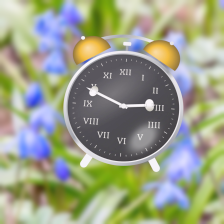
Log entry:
**2:49**
